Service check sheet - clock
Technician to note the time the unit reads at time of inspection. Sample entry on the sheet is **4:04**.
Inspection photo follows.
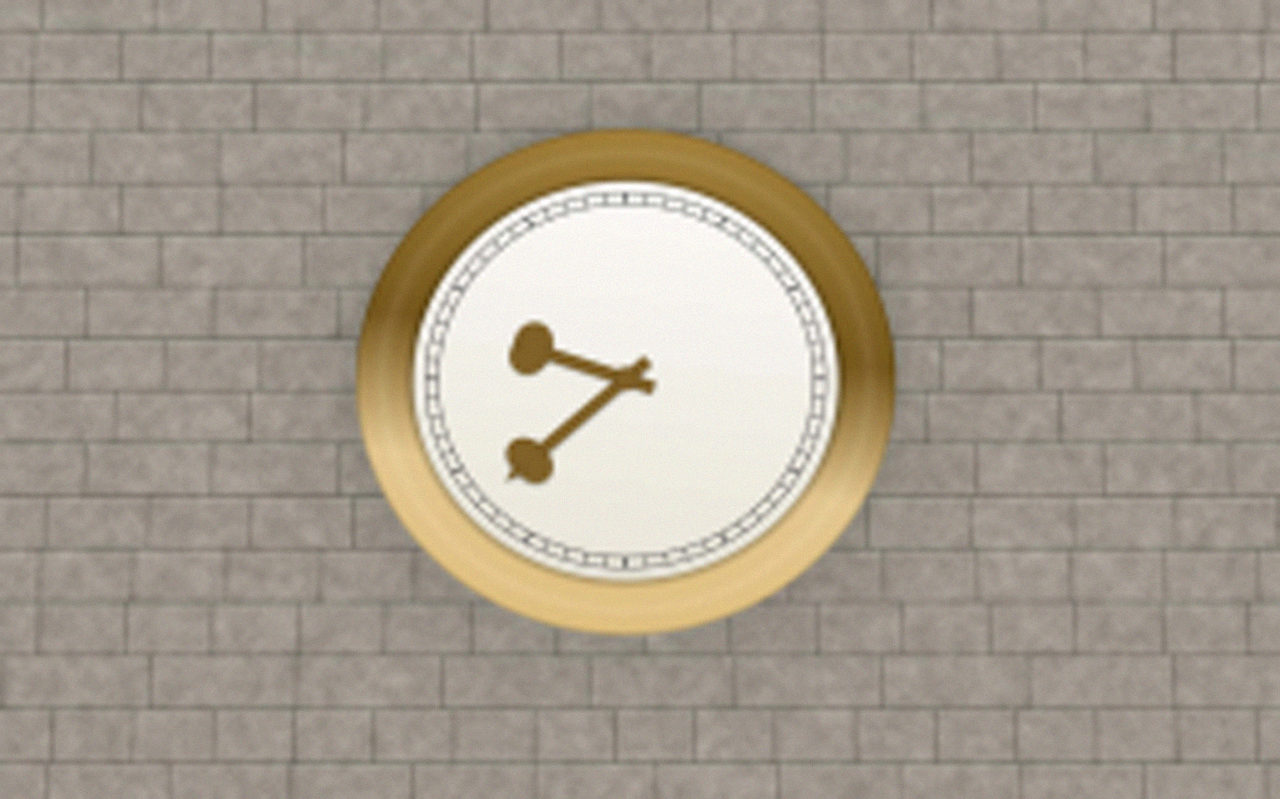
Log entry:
**9:38**
